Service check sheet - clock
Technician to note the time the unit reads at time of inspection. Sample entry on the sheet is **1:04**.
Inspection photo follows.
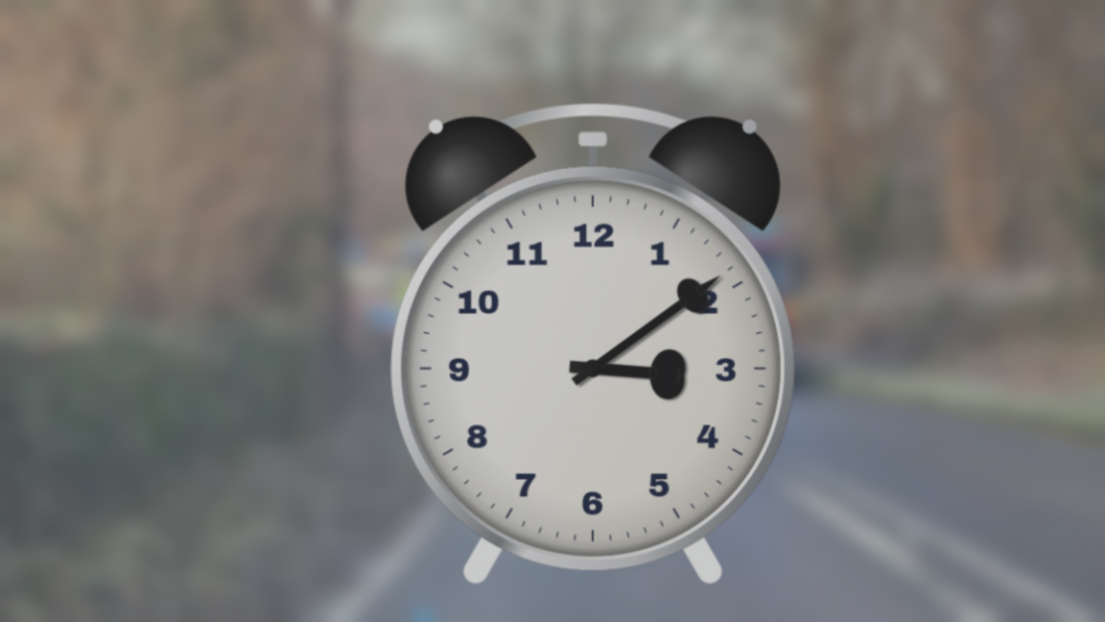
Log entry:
**3:09**
